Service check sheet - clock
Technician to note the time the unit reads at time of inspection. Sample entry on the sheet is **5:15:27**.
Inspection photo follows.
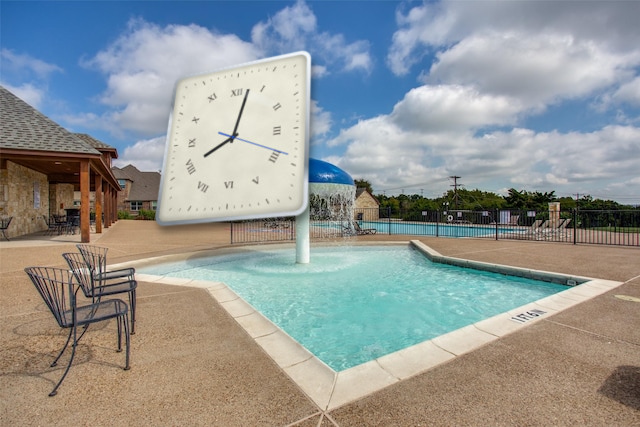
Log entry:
**8:02:19**
